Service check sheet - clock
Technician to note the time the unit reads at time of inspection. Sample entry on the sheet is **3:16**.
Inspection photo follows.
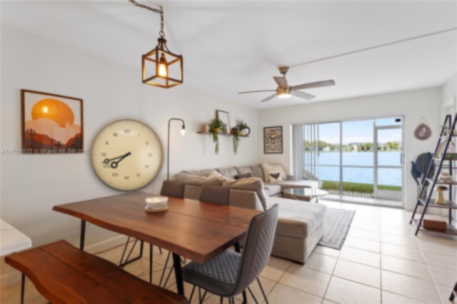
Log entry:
**7:42**
